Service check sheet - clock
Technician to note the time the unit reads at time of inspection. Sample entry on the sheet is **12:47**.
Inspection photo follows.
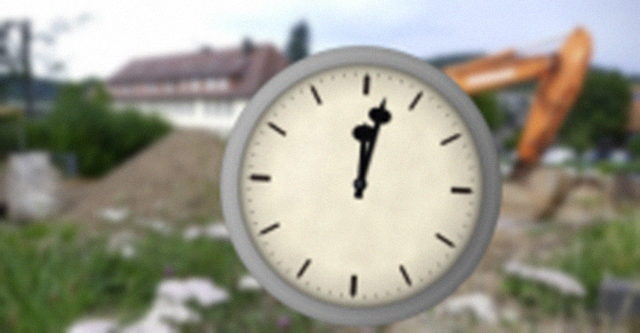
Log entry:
**12:02**
